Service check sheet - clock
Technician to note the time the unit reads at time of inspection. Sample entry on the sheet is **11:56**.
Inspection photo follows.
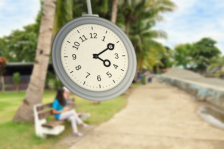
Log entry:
**4:10**
